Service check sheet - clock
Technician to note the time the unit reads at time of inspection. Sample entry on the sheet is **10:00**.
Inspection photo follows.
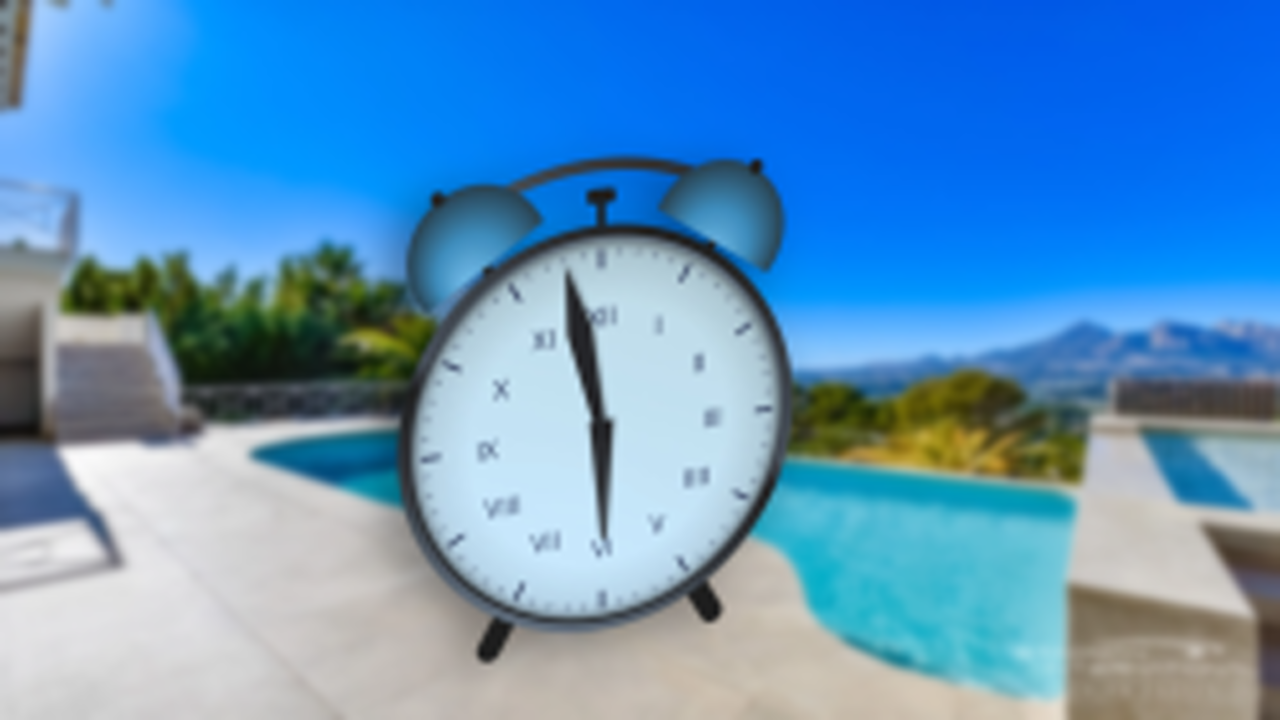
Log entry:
**5:58**
